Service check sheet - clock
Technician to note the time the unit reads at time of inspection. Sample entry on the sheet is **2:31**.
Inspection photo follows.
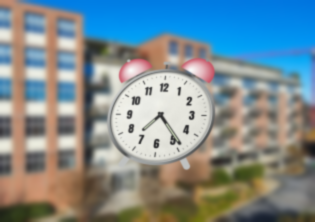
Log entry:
**7:24**
